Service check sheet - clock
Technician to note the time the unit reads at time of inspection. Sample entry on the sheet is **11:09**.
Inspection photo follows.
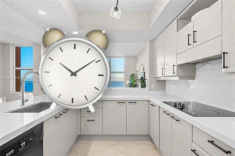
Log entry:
**10:09**
